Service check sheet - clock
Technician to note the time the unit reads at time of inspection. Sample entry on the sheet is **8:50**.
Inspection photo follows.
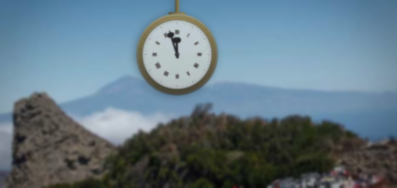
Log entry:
**11:57**
